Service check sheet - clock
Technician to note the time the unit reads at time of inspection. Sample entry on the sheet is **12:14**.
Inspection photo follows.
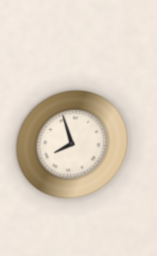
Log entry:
**7:56**
